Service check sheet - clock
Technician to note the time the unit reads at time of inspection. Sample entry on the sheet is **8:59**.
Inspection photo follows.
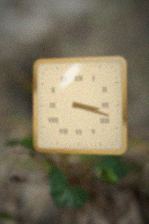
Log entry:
**3:18**
